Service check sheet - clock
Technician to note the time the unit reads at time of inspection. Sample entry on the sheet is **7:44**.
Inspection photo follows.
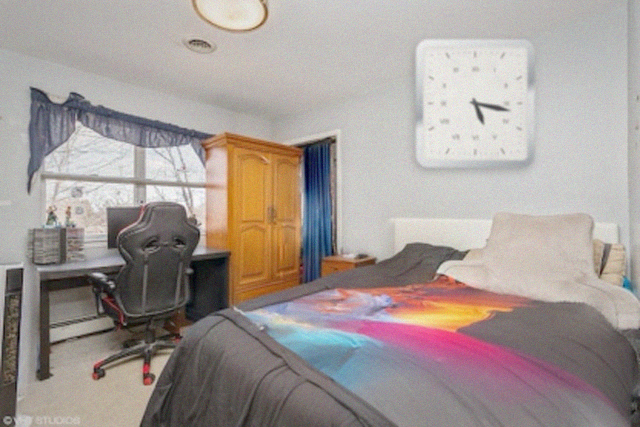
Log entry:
**5:17**
